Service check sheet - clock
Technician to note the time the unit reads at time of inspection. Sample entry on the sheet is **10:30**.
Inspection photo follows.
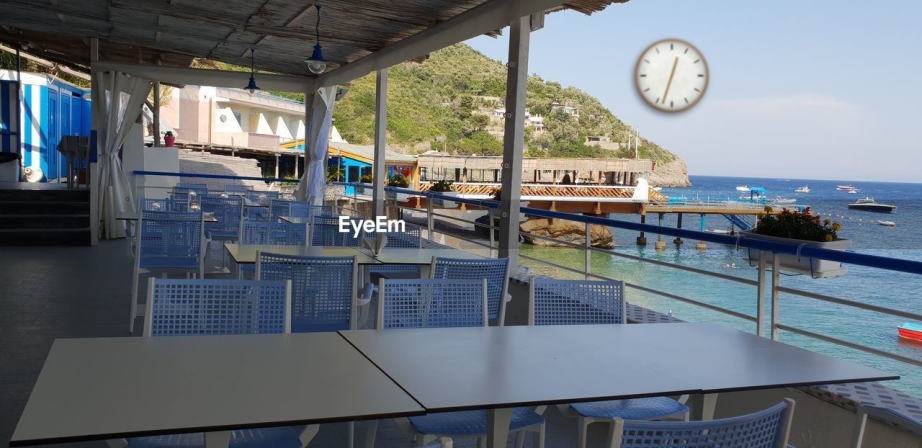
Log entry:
**12:33**
